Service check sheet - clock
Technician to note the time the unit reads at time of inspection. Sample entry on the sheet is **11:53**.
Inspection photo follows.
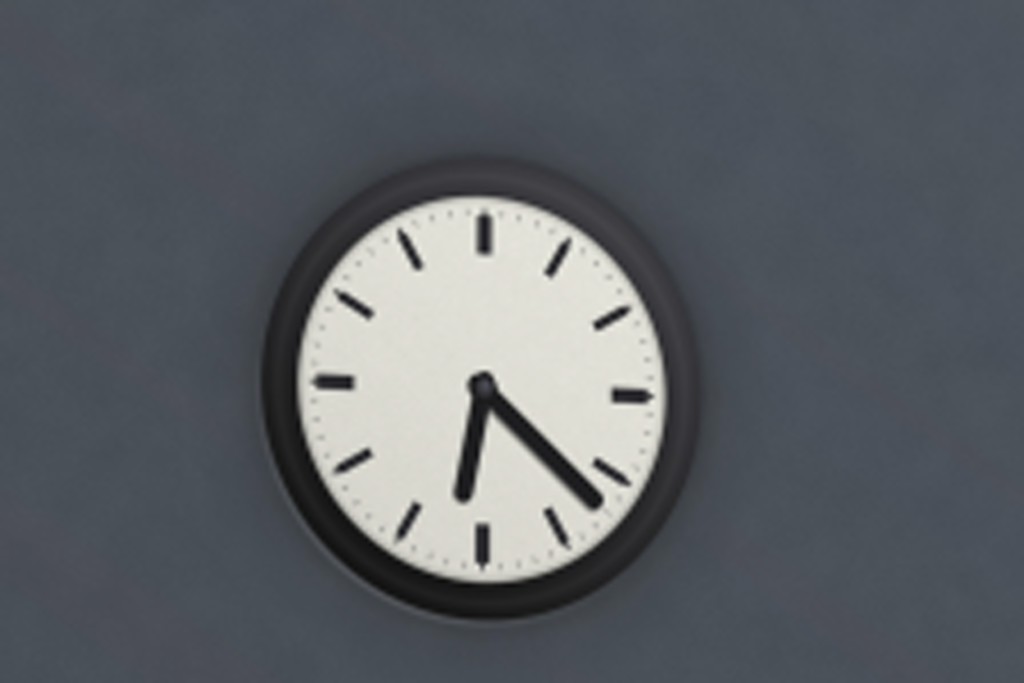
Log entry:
**6:22**
